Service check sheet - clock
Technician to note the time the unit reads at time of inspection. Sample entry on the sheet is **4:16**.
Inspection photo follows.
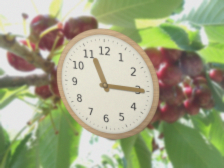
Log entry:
**11:15**
